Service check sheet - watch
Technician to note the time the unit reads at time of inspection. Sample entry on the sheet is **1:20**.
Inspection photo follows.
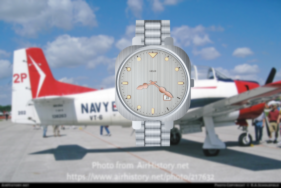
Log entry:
**8:21**
